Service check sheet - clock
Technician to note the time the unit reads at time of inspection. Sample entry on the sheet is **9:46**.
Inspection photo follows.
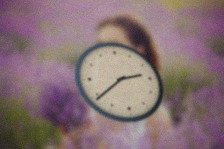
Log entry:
**2:39**
